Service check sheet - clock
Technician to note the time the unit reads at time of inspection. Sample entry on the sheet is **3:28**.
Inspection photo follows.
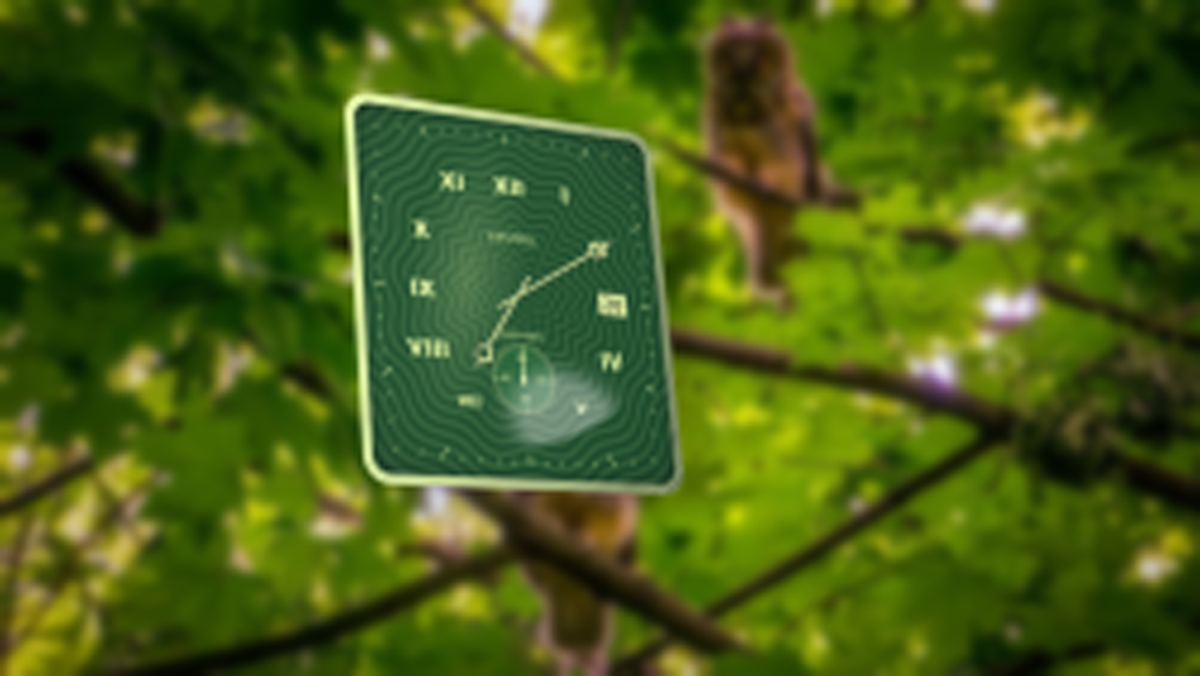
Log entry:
**7:10**
